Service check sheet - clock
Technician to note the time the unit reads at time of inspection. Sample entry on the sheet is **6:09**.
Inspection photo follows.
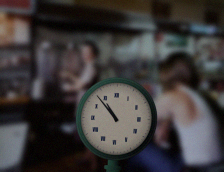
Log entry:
**10:53**
